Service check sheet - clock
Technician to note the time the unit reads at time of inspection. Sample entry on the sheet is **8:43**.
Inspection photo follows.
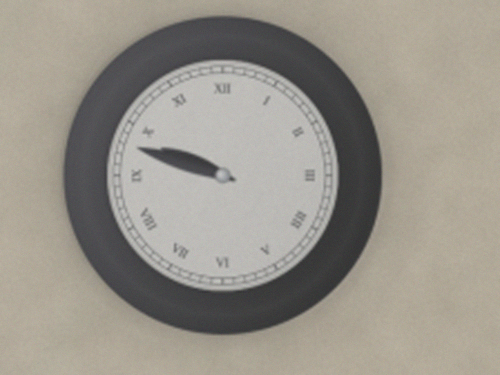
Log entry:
**9:48**
